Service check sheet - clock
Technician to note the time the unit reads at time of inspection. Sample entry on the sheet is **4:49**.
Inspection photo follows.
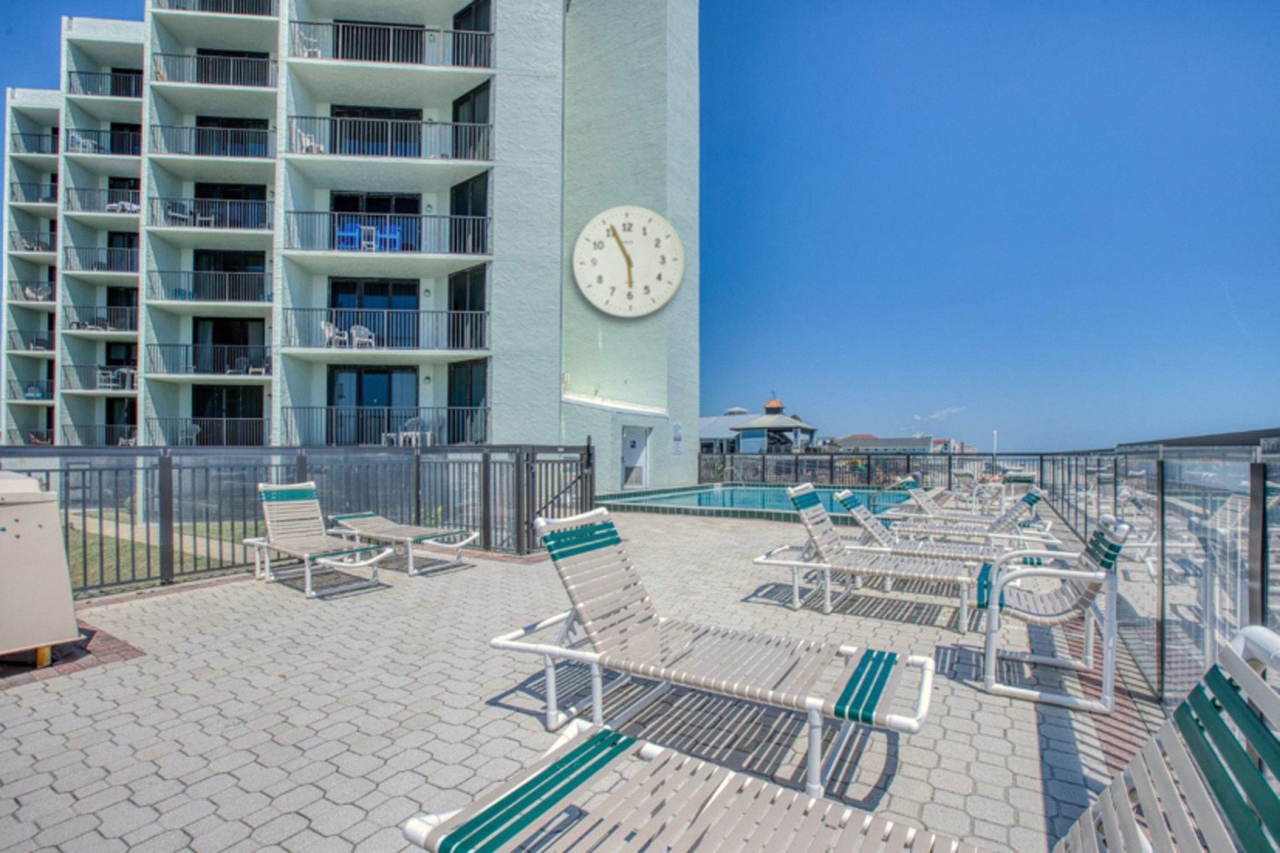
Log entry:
**5:56**
